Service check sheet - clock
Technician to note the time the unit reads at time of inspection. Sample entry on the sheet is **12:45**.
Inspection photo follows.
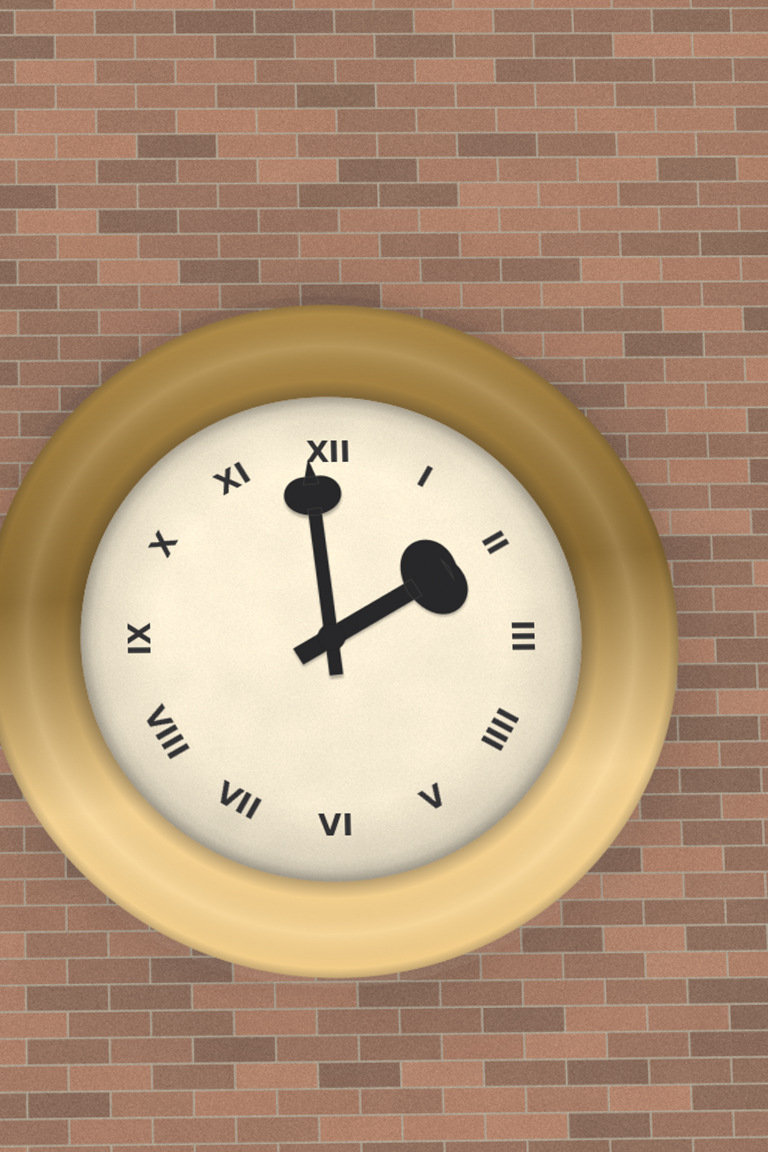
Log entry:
**1:59**
